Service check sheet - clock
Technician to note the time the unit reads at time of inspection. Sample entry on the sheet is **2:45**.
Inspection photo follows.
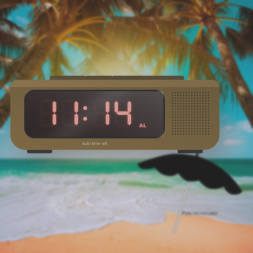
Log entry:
**11:14**
